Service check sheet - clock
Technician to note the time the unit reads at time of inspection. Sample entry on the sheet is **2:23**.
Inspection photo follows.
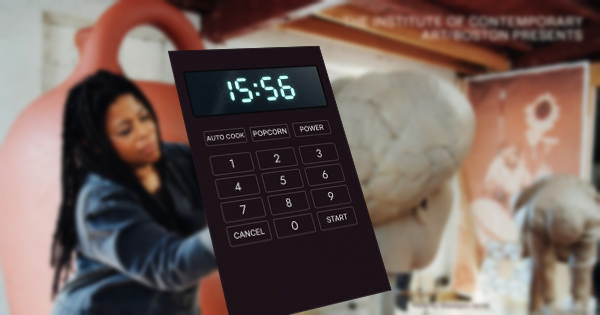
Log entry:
**15:56**
